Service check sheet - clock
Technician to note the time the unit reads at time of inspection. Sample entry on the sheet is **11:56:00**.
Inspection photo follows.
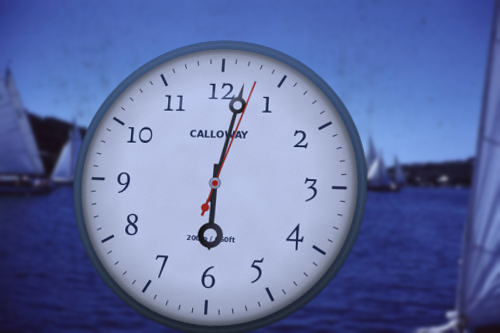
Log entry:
**6:02:03**
